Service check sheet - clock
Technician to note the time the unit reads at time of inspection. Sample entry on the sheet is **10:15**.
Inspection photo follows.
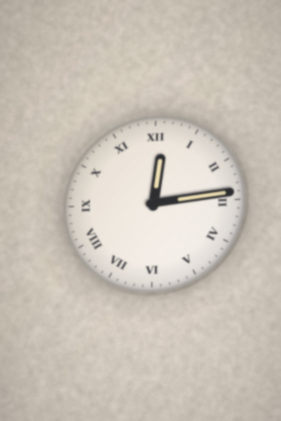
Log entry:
**12:14**
